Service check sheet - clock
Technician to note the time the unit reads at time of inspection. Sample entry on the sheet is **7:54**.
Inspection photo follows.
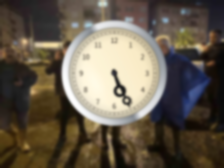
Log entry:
**5:26**
